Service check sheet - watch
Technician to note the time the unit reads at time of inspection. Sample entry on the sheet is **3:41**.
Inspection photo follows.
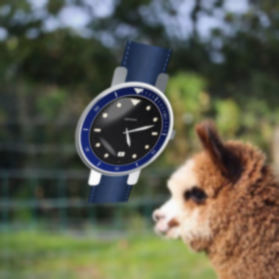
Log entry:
**5:12**
